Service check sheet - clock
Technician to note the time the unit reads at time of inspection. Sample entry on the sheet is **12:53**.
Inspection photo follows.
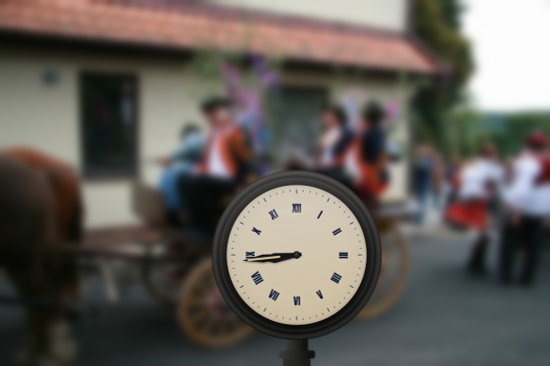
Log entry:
**8:44**
